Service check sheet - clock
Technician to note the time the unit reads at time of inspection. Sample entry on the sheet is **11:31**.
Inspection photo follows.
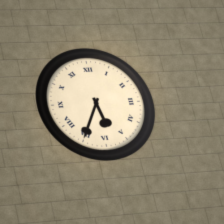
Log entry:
**5:35**
